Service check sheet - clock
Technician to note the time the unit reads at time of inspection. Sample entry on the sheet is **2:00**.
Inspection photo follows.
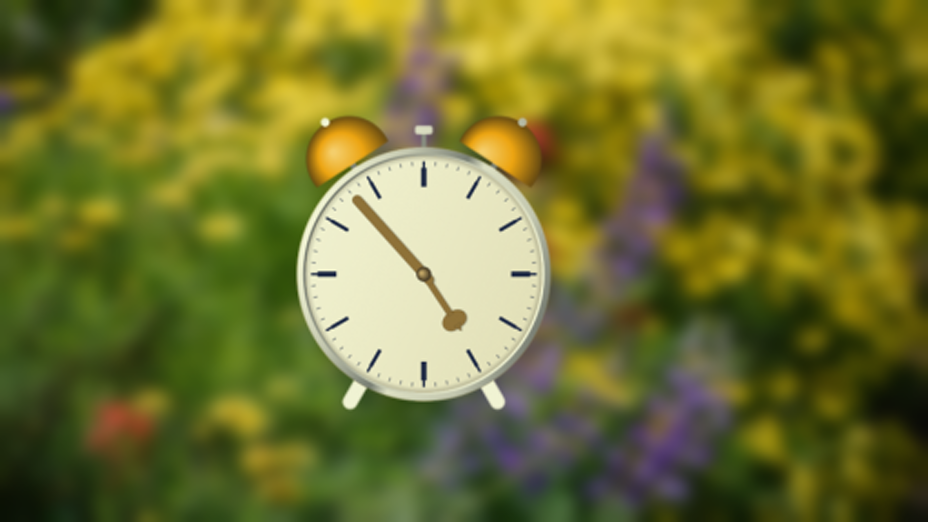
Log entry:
**4:53**
